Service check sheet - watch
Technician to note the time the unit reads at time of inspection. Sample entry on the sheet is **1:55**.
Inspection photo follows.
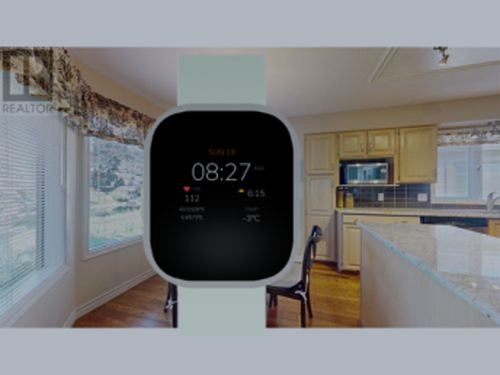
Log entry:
**8:27**
